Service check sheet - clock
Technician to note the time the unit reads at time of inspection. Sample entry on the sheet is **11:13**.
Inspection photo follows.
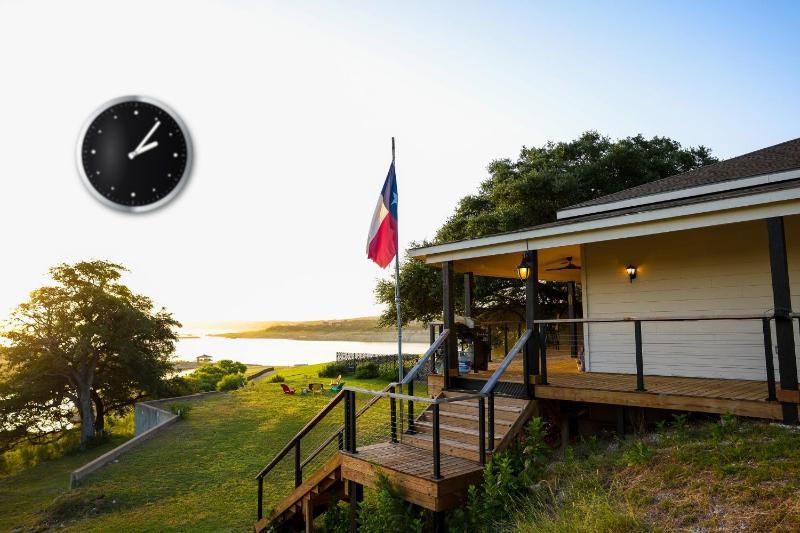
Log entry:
**2:06**
